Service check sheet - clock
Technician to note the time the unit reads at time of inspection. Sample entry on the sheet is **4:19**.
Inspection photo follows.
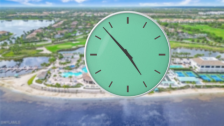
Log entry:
**4:53**
